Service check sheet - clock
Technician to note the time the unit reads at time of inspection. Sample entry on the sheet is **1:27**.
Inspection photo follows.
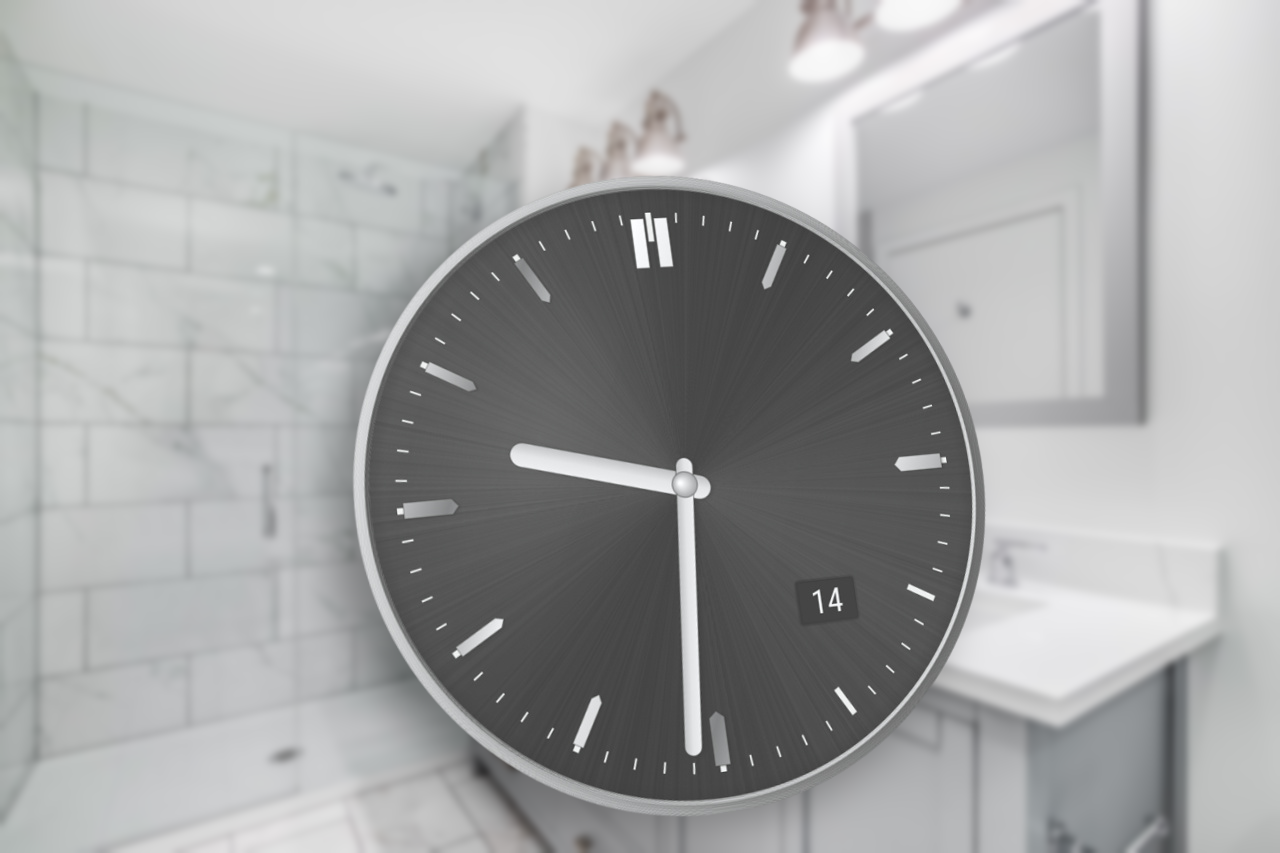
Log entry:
**9:31**
